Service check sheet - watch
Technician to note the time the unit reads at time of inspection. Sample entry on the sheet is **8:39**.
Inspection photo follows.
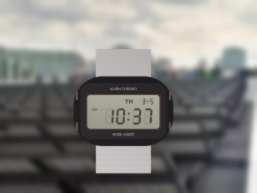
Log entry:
**10:37**
